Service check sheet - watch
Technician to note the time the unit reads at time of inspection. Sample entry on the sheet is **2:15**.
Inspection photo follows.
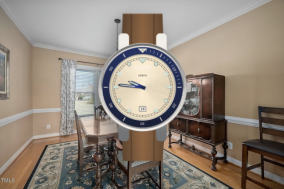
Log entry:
**9:46**
